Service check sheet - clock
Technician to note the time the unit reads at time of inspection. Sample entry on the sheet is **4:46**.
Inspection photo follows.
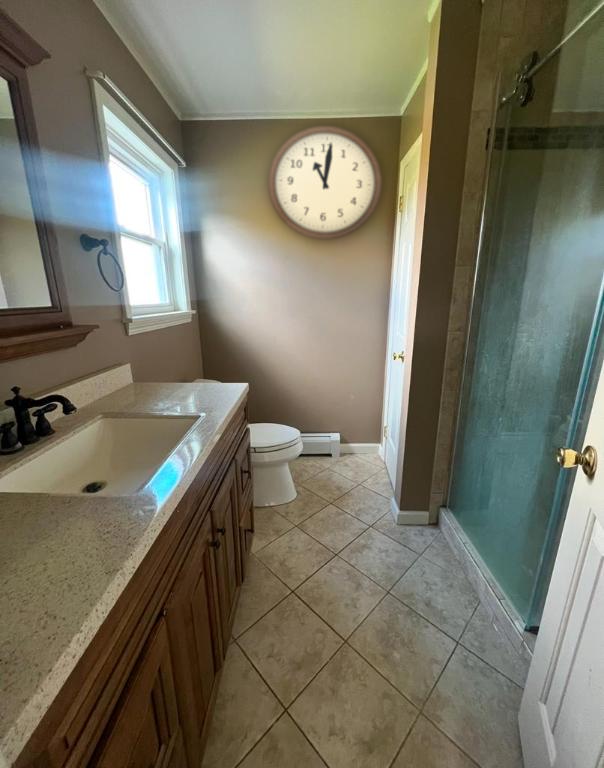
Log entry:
**11:01**
